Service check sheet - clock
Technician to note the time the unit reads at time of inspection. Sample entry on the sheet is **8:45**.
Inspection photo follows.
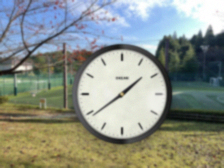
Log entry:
**1:39**
